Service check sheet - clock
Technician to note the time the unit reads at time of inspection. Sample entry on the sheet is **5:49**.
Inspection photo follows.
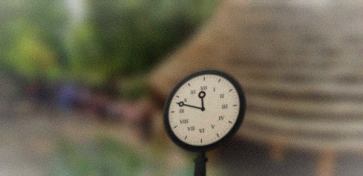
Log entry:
**11:48**
